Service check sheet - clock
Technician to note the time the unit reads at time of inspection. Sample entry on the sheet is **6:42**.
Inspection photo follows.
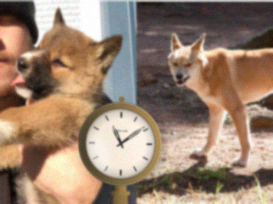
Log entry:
**11:09**
